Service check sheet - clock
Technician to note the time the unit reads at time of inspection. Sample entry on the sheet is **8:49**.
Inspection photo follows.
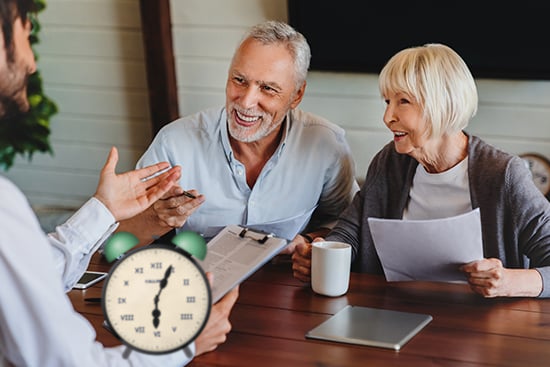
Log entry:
**6:04**
